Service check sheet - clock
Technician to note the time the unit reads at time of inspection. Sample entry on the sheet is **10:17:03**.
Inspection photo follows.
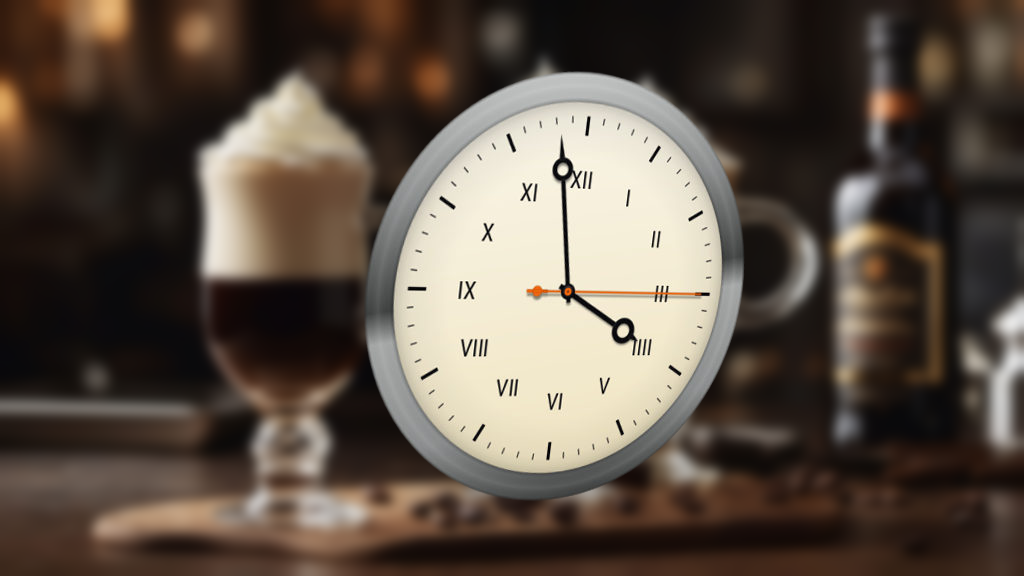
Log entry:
**3:58:15**
